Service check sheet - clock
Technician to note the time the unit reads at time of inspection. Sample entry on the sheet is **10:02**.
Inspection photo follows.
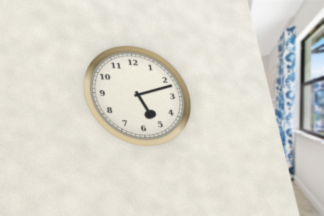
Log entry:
**5:12**
